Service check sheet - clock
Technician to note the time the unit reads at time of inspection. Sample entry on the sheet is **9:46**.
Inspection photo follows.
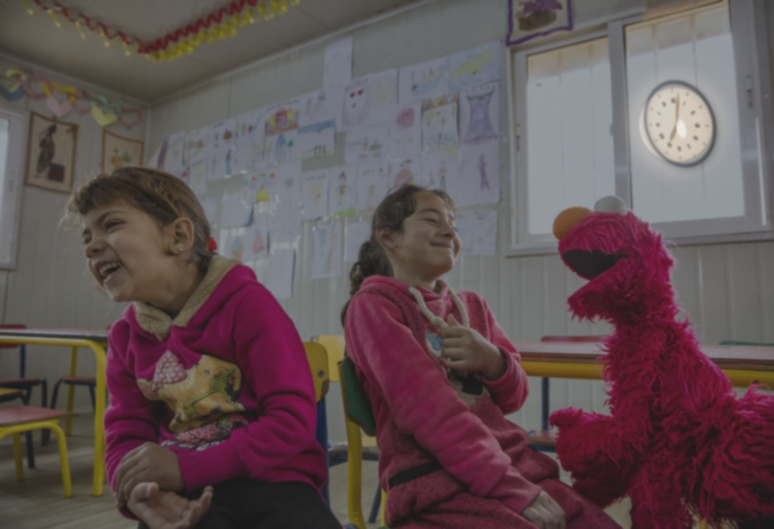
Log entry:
**7:02**
